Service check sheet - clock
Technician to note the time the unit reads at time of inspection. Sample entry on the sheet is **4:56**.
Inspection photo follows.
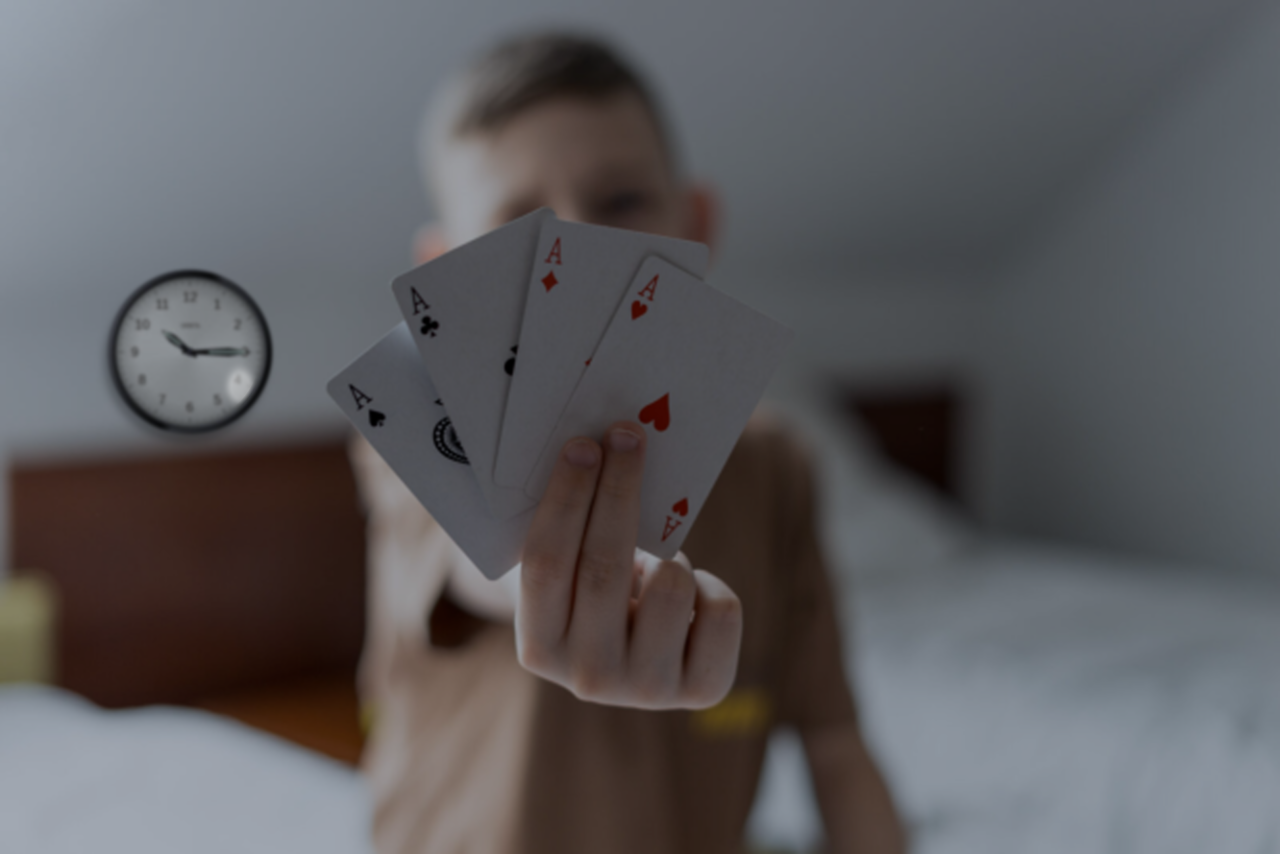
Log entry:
**10:15**
